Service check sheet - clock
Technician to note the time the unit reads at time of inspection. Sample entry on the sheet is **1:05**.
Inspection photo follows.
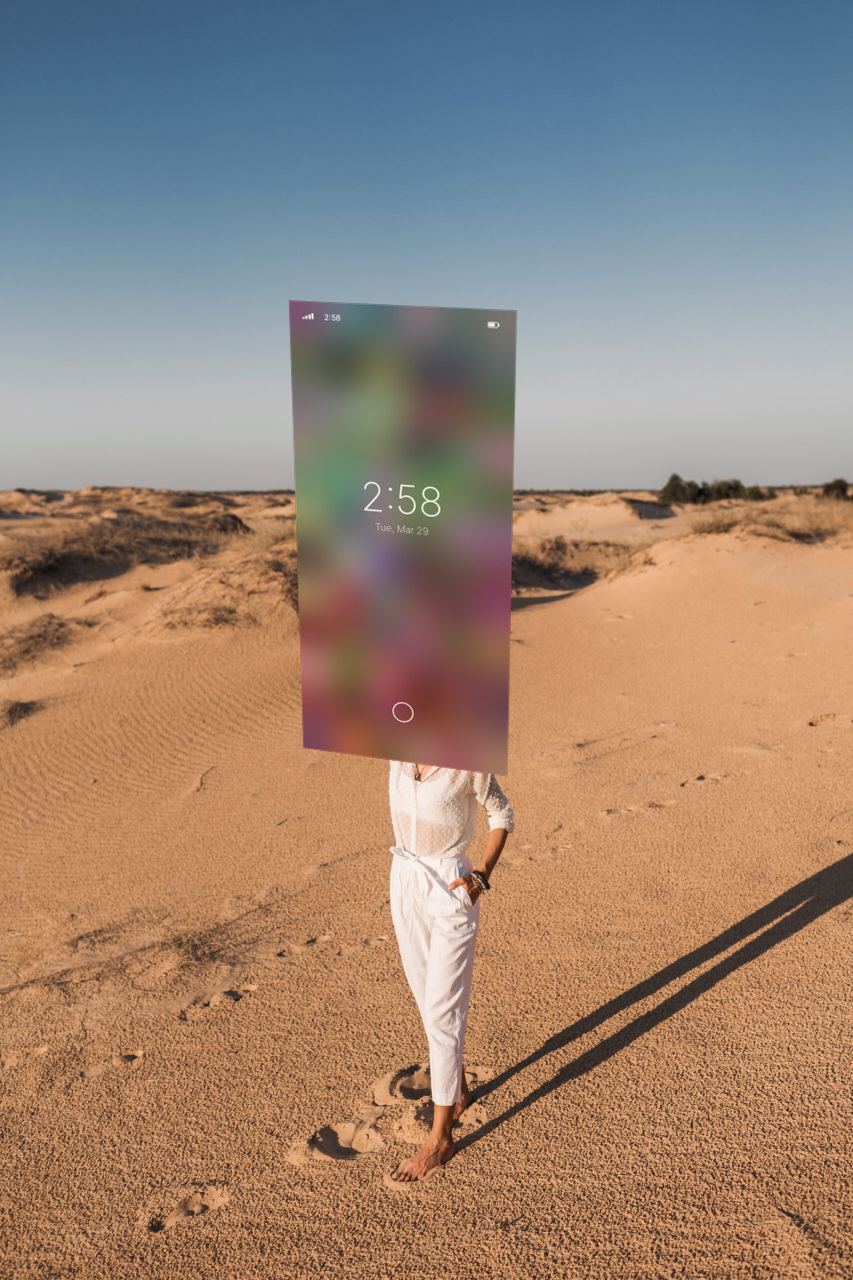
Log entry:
**2:58**
